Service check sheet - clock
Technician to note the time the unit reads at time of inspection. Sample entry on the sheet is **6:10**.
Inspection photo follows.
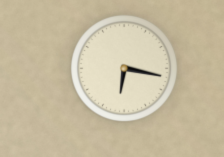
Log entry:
**6:17**
